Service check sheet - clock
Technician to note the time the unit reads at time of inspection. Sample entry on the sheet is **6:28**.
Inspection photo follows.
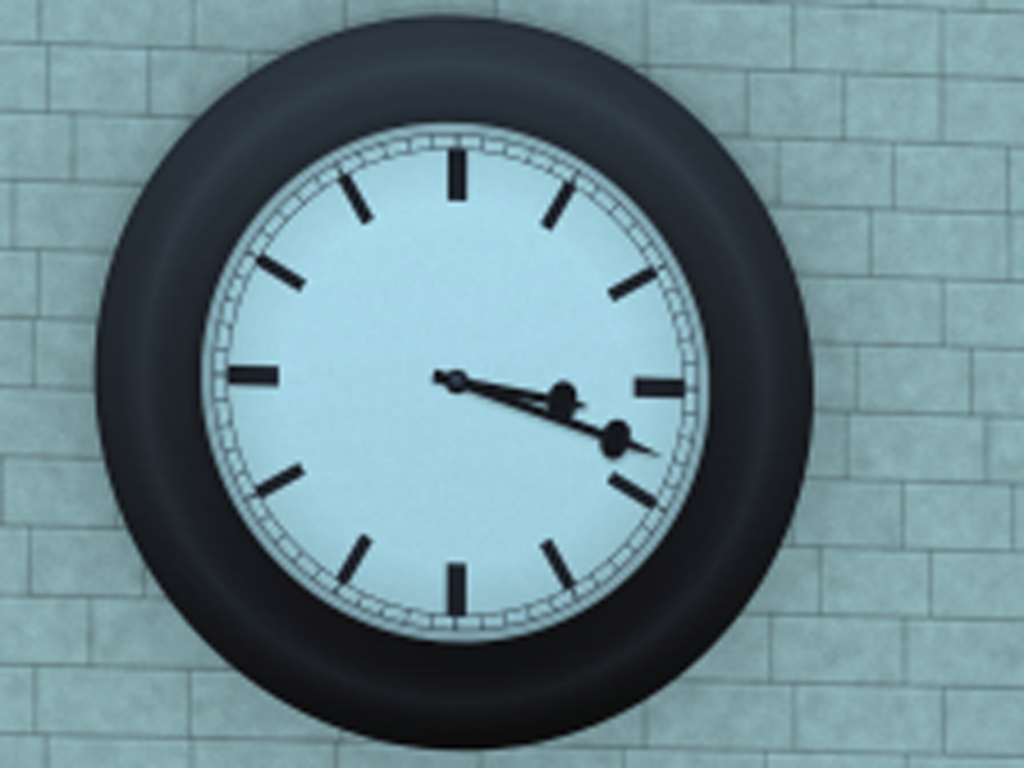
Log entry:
**3:18**
